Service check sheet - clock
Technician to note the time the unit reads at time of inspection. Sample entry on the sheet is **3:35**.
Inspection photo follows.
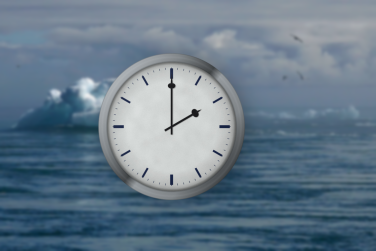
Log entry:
**2:00**
